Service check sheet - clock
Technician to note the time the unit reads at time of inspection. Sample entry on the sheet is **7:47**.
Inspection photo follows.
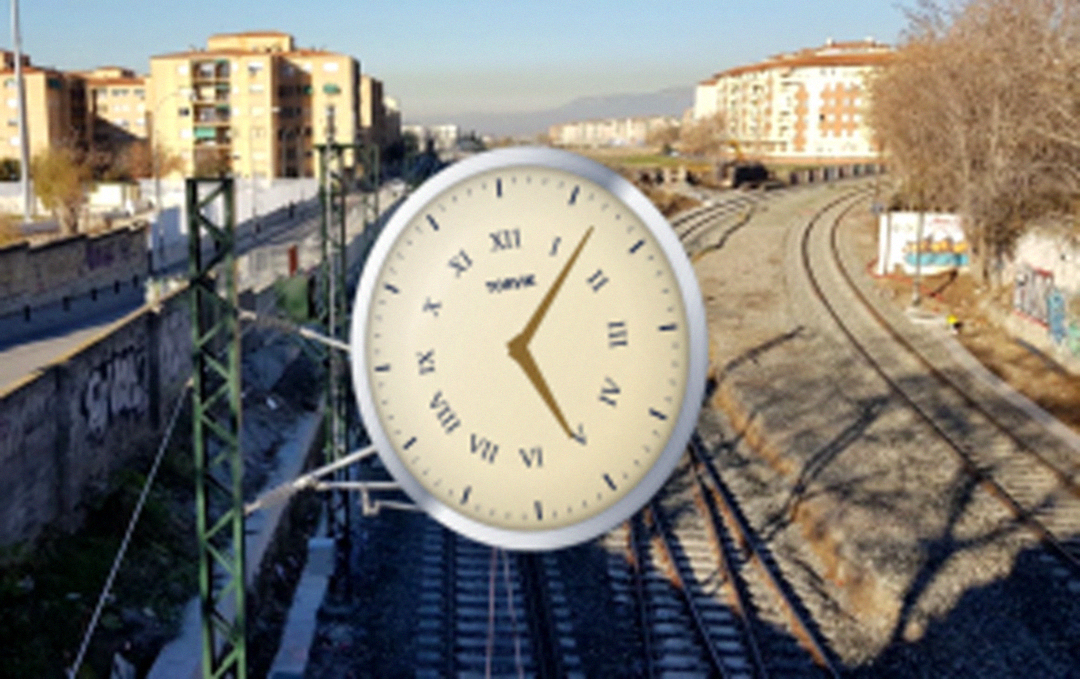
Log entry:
**5:07**
